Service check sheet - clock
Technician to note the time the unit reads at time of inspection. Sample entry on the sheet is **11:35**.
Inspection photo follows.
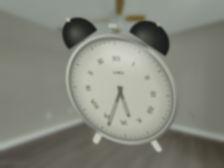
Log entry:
**5:34**
